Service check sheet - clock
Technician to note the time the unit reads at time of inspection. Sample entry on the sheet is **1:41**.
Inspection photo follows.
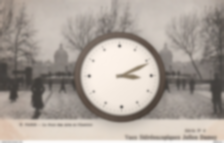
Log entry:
**3:11**
